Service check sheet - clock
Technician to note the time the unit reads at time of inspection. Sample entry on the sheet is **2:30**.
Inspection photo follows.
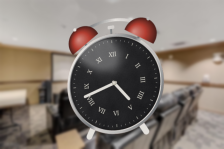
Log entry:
**4:42**
